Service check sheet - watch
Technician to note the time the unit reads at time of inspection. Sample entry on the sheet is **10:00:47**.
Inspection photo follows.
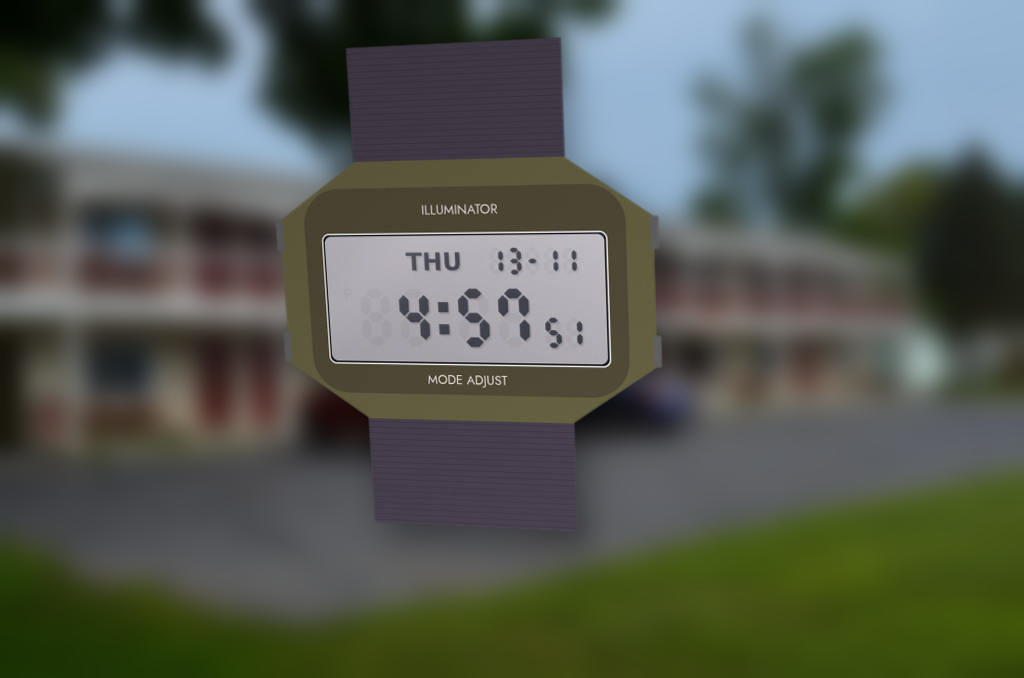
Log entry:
**4:57:51**
